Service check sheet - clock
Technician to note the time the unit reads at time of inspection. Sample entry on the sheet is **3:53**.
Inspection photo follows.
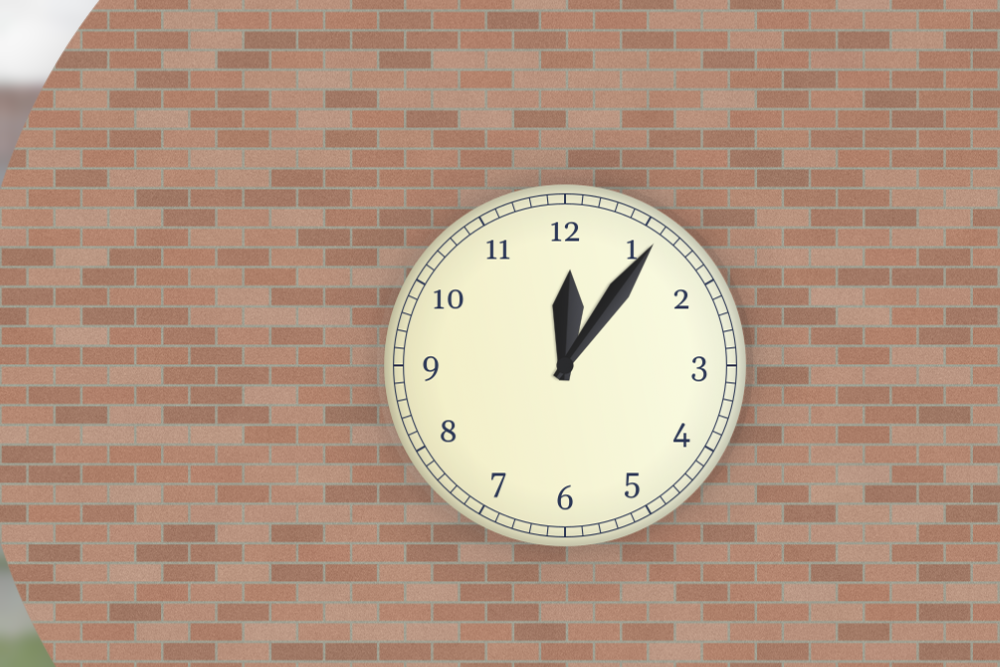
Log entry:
**12:06**
